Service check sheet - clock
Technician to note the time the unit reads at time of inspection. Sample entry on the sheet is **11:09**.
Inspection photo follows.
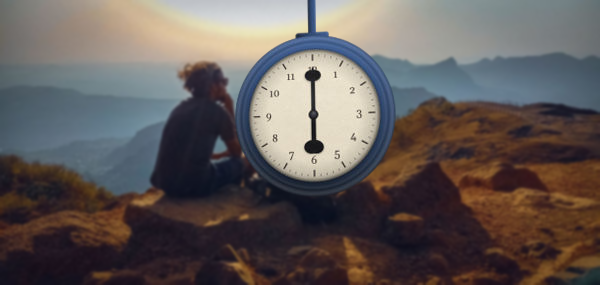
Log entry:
**6:00**
